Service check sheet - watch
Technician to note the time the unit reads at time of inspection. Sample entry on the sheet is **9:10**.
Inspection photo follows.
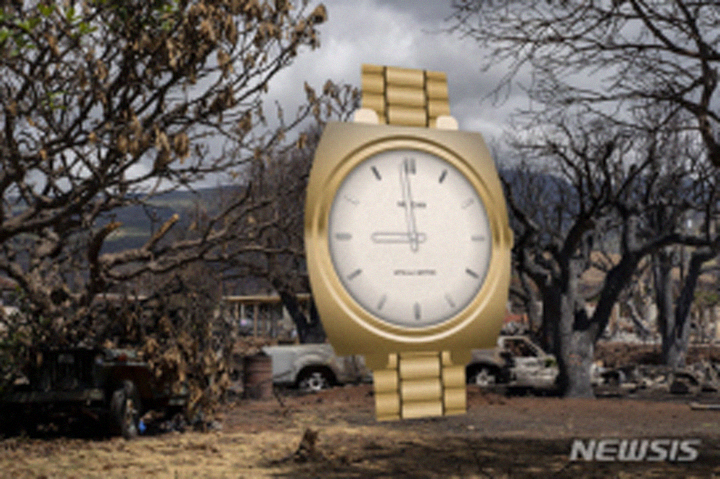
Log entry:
**8:59**
